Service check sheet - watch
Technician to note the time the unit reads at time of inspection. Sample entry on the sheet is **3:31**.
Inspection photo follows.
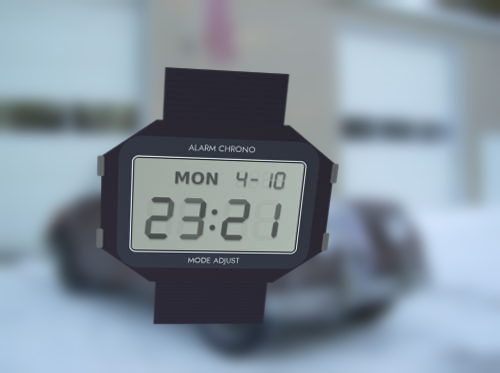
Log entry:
**23:21**
